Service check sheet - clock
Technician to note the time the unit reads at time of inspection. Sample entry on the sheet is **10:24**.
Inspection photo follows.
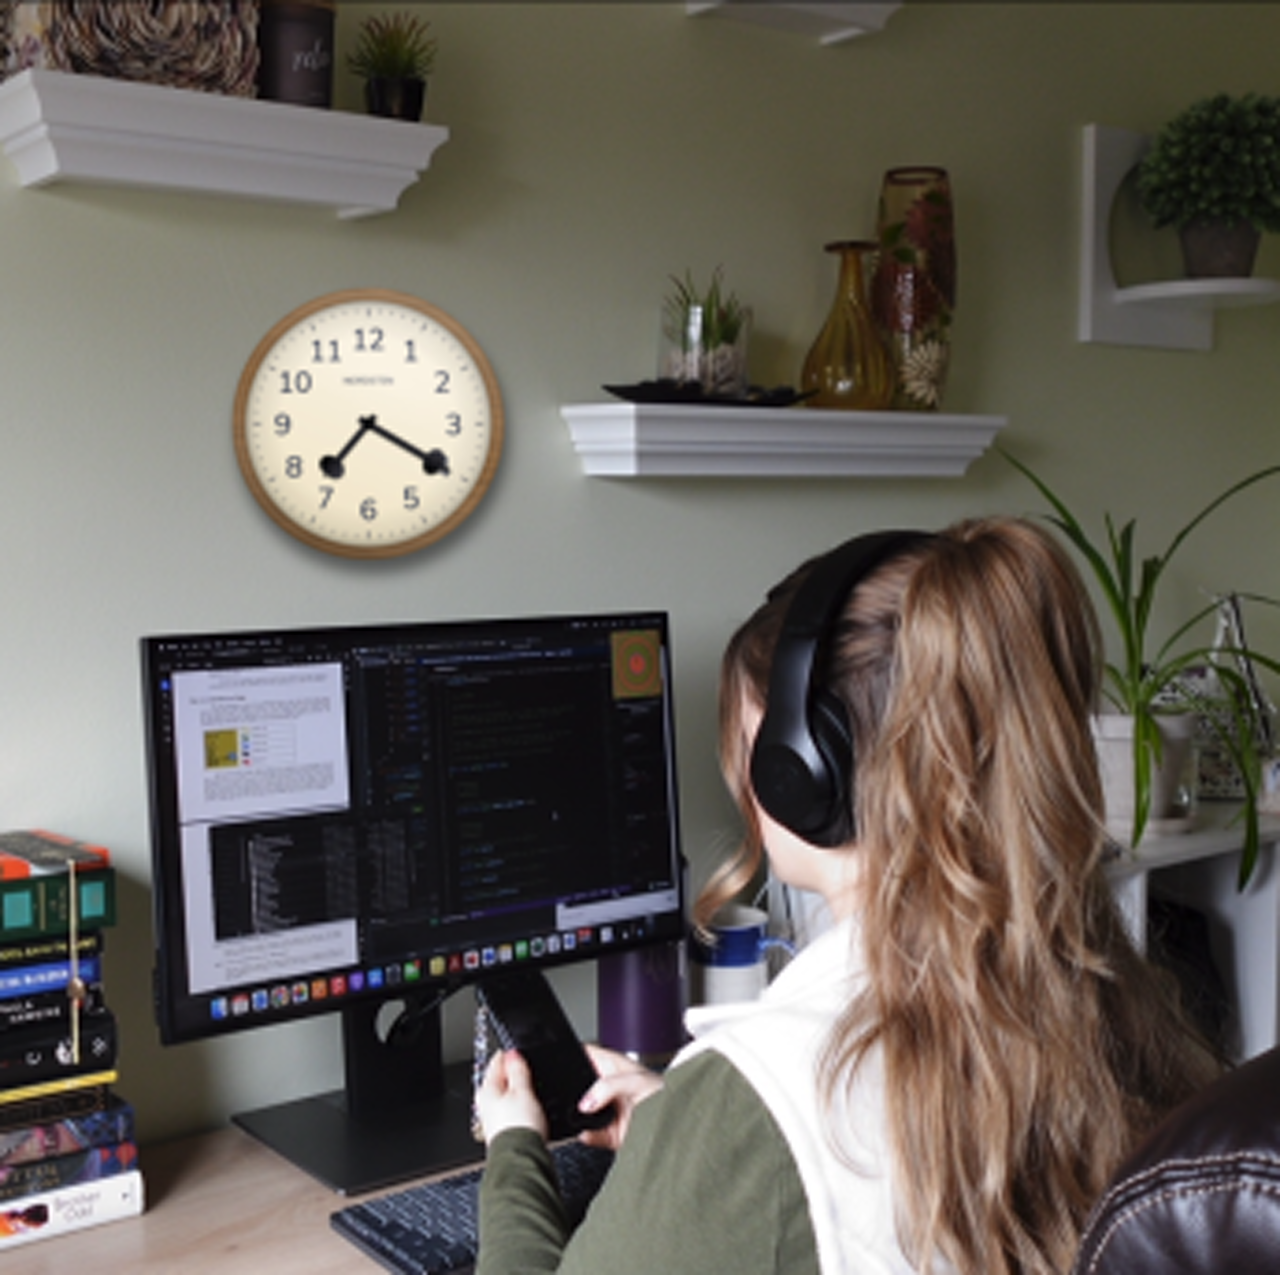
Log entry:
**7:20**
